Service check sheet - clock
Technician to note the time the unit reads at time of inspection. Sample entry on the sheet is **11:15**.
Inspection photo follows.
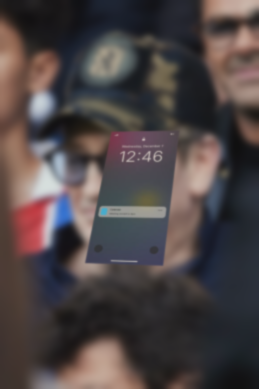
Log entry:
**12:46**
